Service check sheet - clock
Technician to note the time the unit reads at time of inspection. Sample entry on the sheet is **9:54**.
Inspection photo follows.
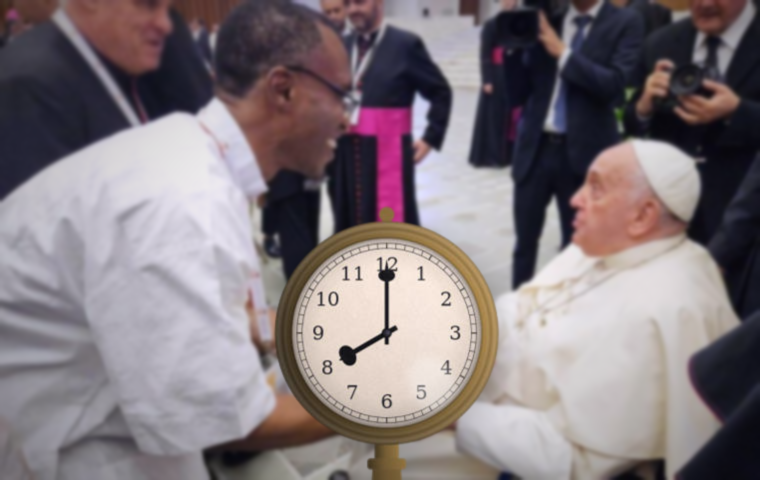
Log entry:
**8:00**
